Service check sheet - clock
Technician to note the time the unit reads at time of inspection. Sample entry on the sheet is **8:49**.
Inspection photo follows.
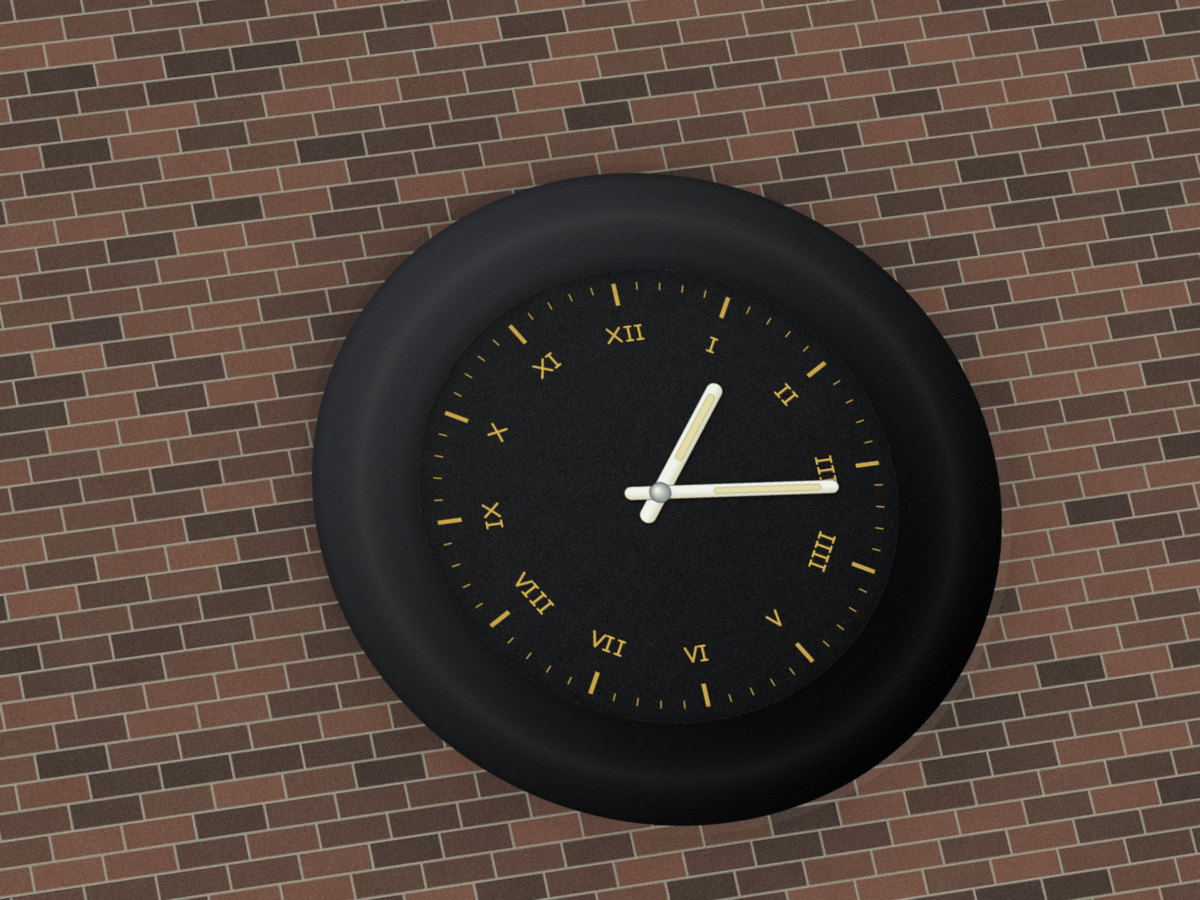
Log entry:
**1:16**
